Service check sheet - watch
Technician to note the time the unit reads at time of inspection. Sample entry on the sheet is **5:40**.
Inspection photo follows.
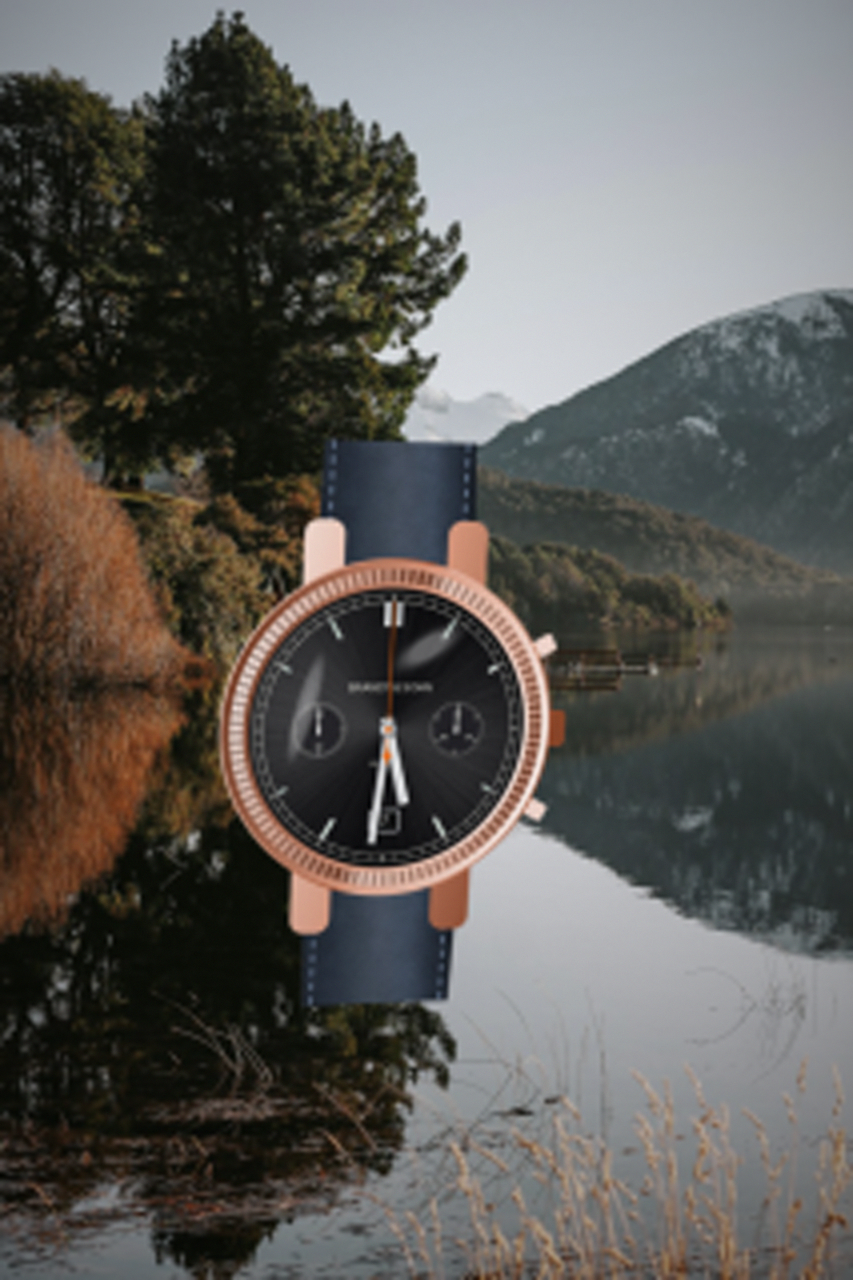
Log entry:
**5:31**
